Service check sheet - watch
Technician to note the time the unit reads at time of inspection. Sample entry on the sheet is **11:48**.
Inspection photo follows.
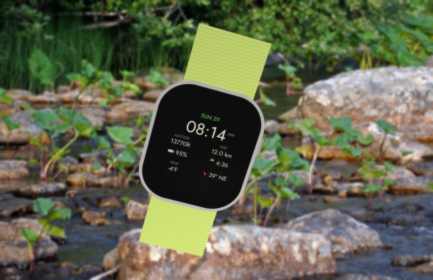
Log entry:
**8:14**
